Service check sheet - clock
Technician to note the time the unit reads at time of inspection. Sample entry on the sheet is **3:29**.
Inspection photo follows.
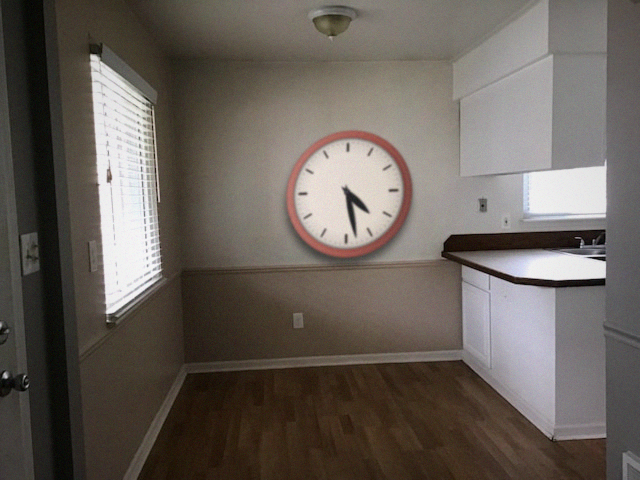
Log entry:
**4:28**
